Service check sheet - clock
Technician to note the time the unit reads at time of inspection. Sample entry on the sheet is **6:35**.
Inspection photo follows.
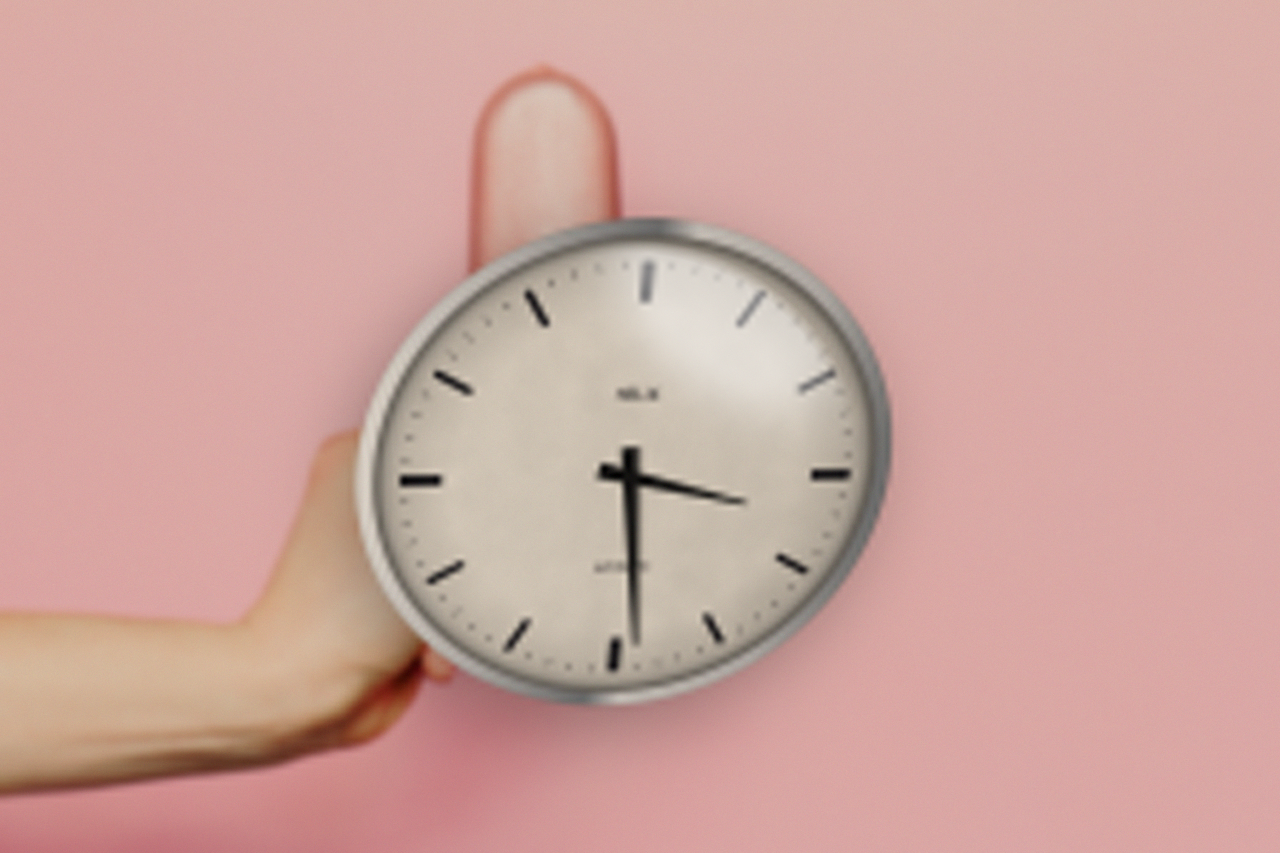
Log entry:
**3:29**
